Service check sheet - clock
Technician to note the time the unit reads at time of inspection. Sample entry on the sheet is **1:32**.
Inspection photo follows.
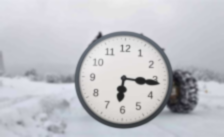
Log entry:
**6:16**
